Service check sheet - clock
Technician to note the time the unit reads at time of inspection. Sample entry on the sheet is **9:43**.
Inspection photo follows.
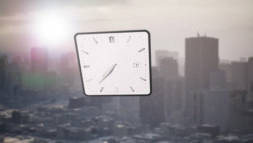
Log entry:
**7:37**
